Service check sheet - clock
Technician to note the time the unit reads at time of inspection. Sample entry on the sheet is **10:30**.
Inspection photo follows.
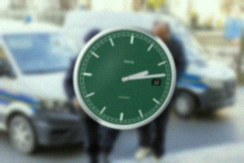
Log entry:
**2:13**
